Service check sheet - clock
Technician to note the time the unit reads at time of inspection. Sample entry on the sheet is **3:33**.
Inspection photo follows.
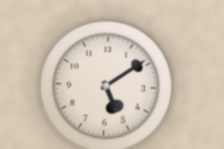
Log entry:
**5:09**
